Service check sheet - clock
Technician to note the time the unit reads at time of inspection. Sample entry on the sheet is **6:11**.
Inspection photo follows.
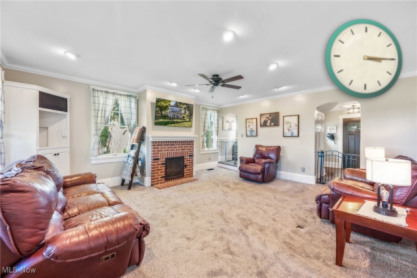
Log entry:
**3:15**
